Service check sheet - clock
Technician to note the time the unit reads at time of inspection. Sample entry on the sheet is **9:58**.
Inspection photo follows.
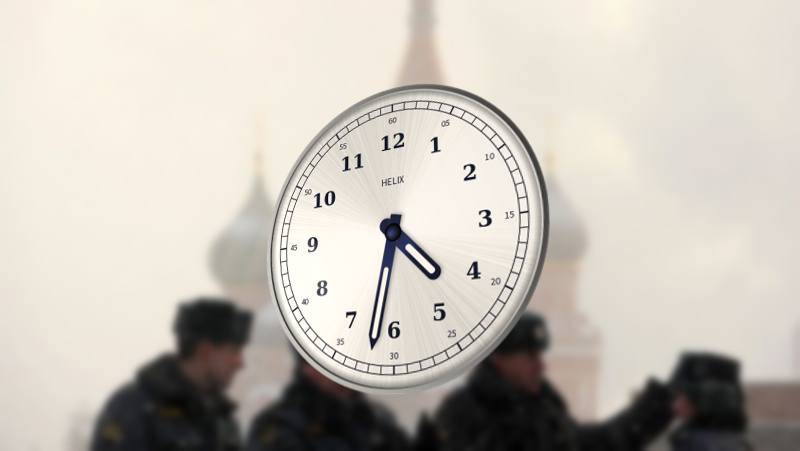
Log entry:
**4:32**
